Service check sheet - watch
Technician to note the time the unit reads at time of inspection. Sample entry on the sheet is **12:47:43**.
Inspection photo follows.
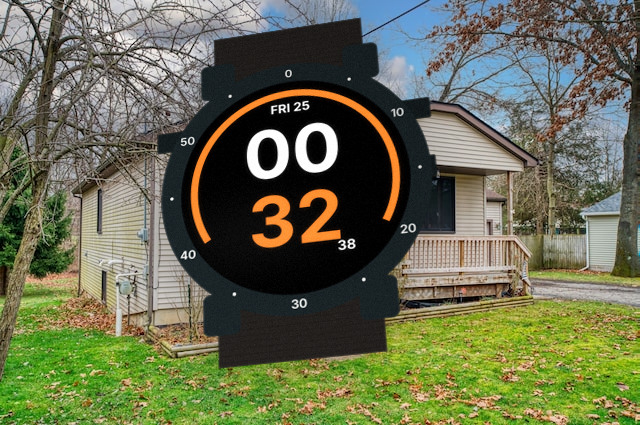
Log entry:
**0:32:38**
